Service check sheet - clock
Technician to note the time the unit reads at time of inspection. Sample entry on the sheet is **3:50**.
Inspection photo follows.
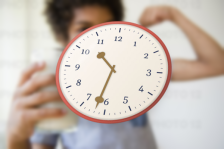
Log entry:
**10:32**
